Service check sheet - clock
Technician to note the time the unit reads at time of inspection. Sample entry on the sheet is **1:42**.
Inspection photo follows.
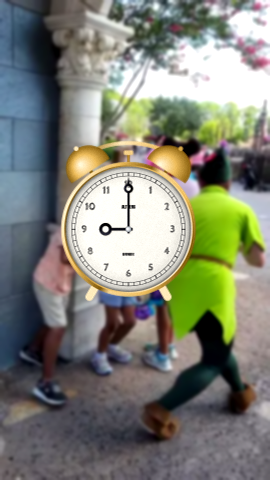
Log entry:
**9:00**
